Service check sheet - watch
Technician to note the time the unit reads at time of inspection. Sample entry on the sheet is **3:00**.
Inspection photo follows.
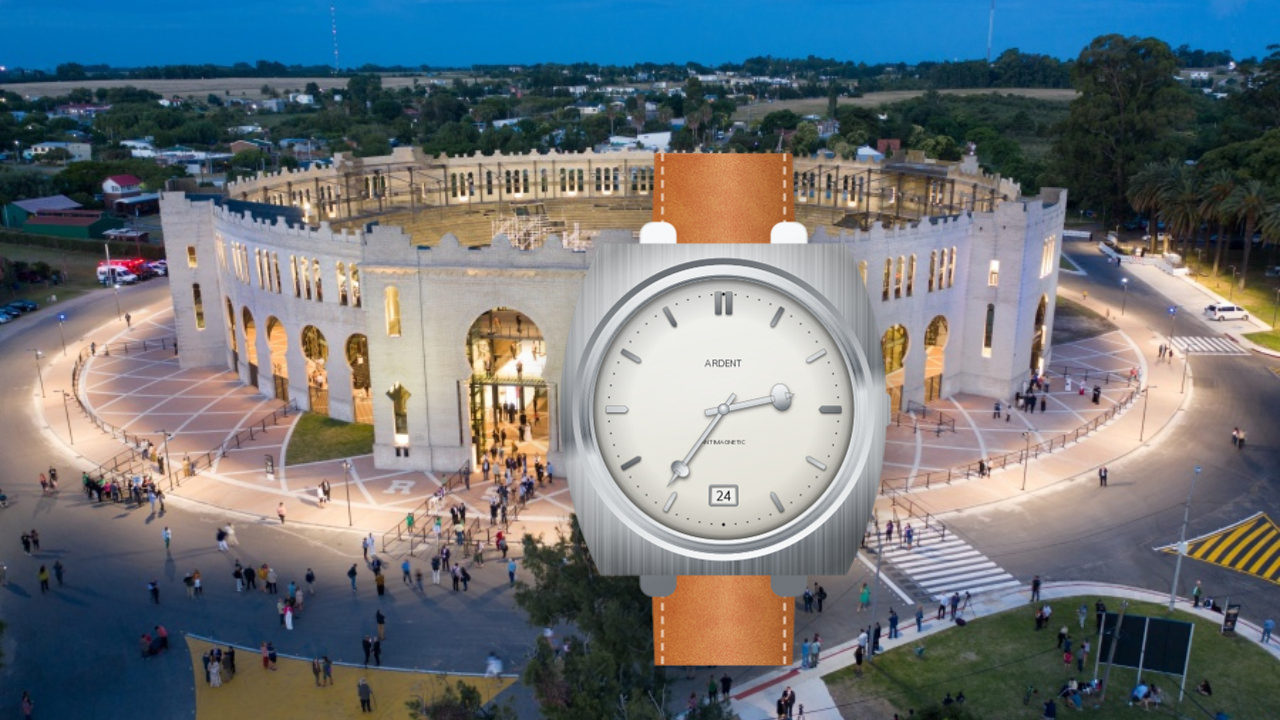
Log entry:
**2:36**
